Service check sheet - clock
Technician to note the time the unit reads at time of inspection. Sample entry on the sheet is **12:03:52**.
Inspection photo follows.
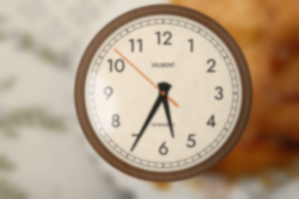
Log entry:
**5:34:52**
